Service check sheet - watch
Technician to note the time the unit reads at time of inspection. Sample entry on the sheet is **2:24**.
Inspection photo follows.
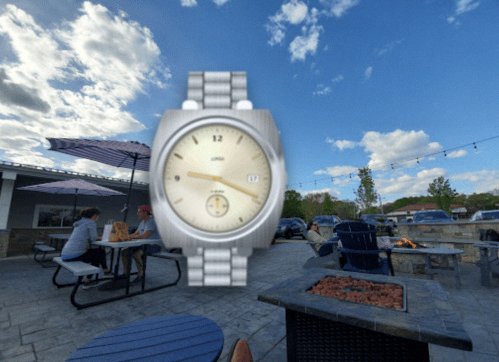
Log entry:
**9:19**
